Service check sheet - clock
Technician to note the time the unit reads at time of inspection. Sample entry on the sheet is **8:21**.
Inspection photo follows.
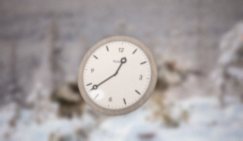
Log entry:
**12:38**
